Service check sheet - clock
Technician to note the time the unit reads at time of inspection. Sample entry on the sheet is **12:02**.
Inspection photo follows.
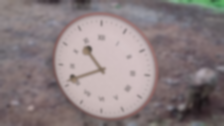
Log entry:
**10:41**
